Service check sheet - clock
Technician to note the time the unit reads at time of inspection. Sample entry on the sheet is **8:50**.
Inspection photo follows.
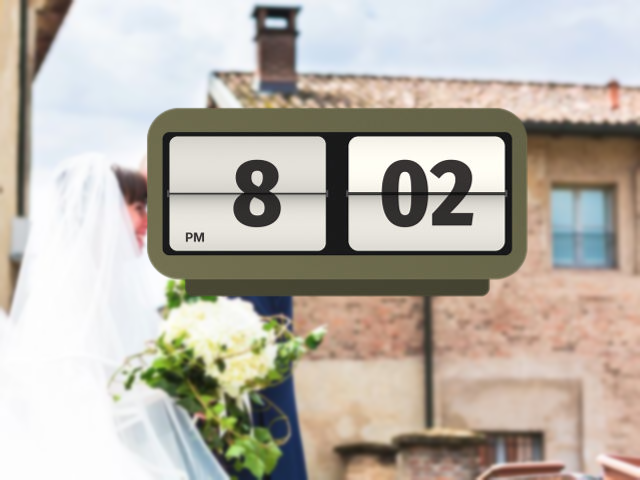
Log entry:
**8:02**
